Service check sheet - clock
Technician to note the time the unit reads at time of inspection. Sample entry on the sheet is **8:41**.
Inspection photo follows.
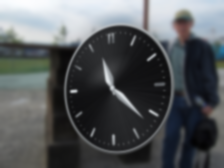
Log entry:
**11:22**
